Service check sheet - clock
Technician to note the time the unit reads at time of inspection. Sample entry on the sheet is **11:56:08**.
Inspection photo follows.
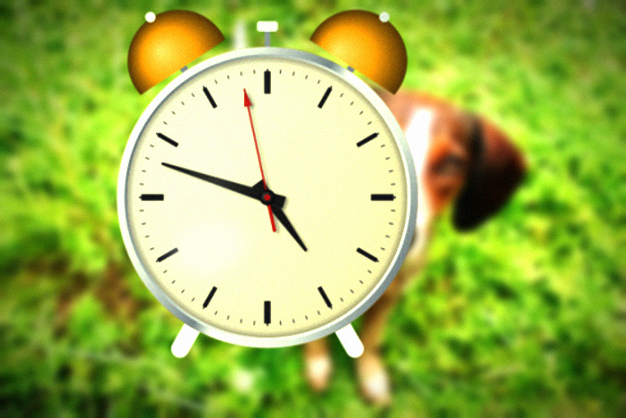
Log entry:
**4:47:58**
